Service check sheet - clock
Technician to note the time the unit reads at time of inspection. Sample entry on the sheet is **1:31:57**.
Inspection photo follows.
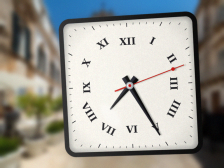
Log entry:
**7:25:12**
